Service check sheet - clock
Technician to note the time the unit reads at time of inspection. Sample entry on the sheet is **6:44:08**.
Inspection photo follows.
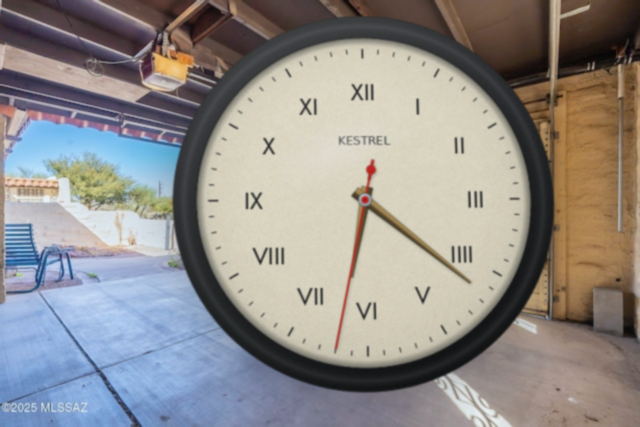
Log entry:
**6:21:32**
